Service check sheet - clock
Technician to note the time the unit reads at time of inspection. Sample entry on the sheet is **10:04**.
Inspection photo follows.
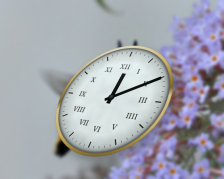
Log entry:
**12:10**
